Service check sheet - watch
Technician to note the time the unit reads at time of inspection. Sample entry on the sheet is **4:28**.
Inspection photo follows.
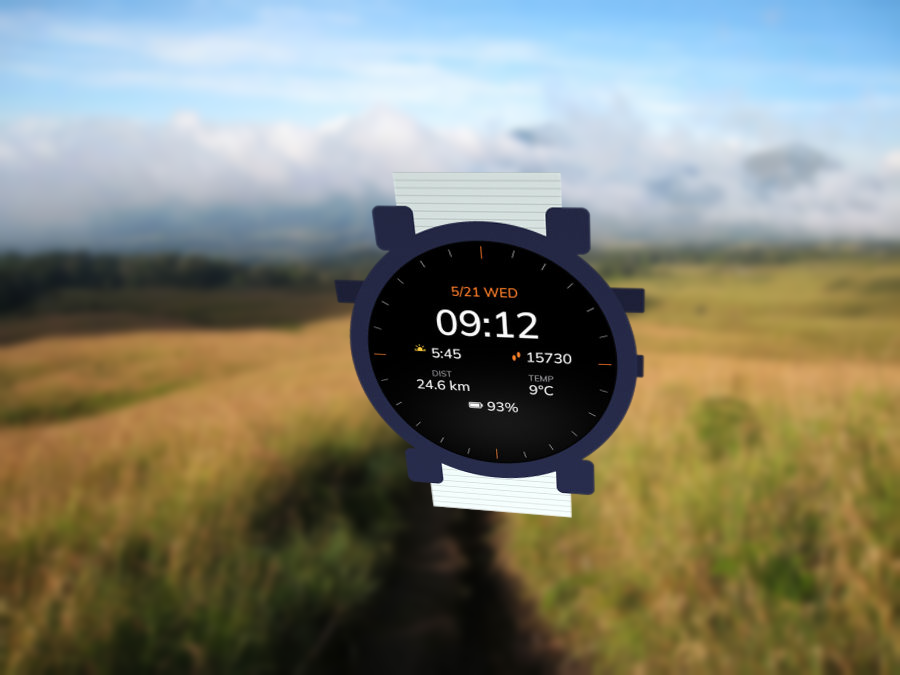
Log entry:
**9:12**
